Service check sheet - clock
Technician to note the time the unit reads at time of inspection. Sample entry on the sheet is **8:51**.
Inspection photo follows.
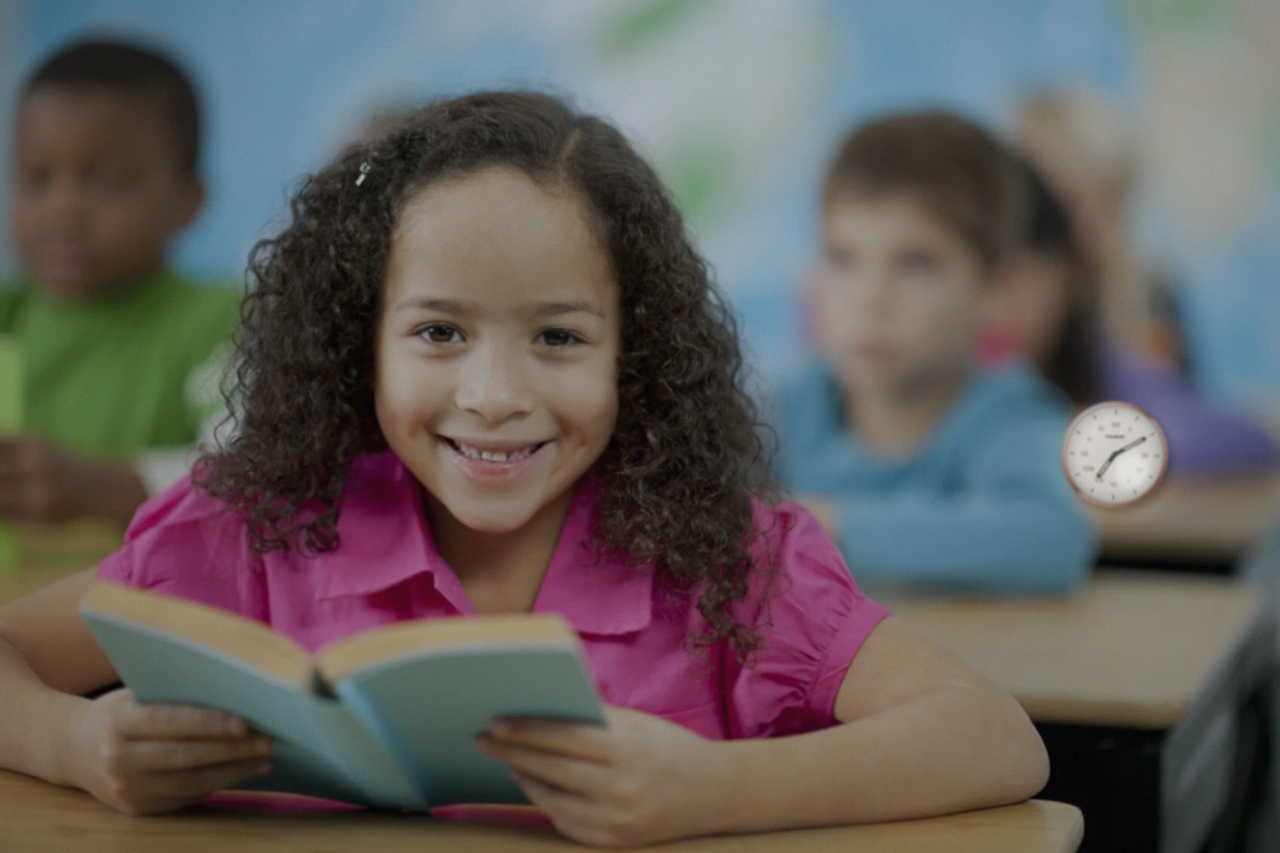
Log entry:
**7:10**
